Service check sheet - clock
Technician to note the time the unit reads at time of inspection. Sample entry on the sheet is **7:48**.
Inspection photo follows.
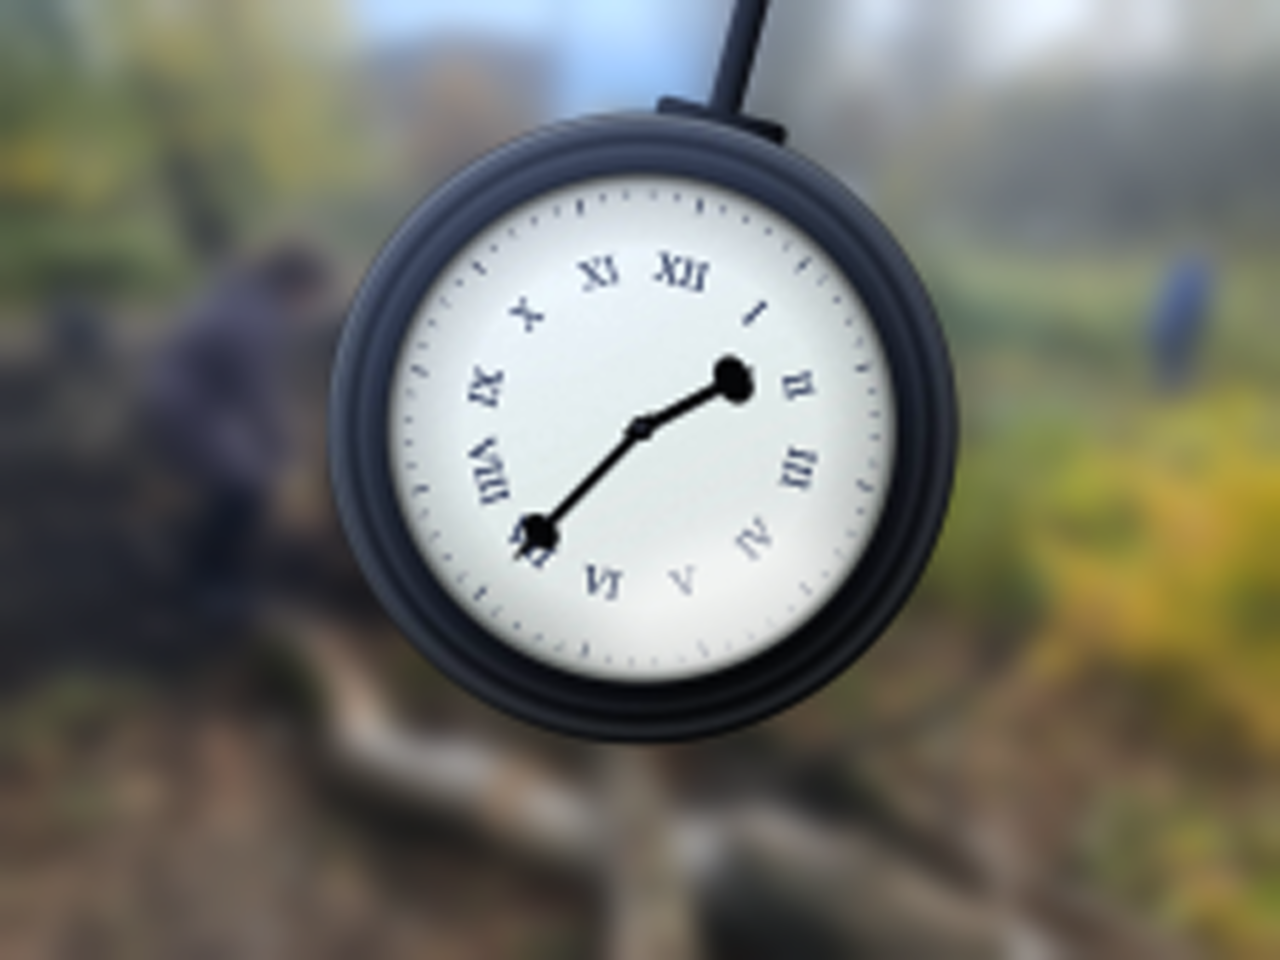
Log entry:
**1:35**
